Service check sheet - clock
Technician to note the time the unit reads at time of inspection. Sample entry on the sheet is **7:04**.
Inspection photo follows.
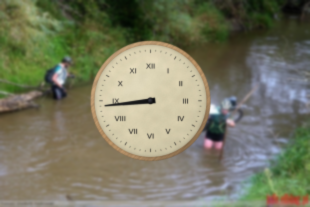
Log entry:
**8:44**
